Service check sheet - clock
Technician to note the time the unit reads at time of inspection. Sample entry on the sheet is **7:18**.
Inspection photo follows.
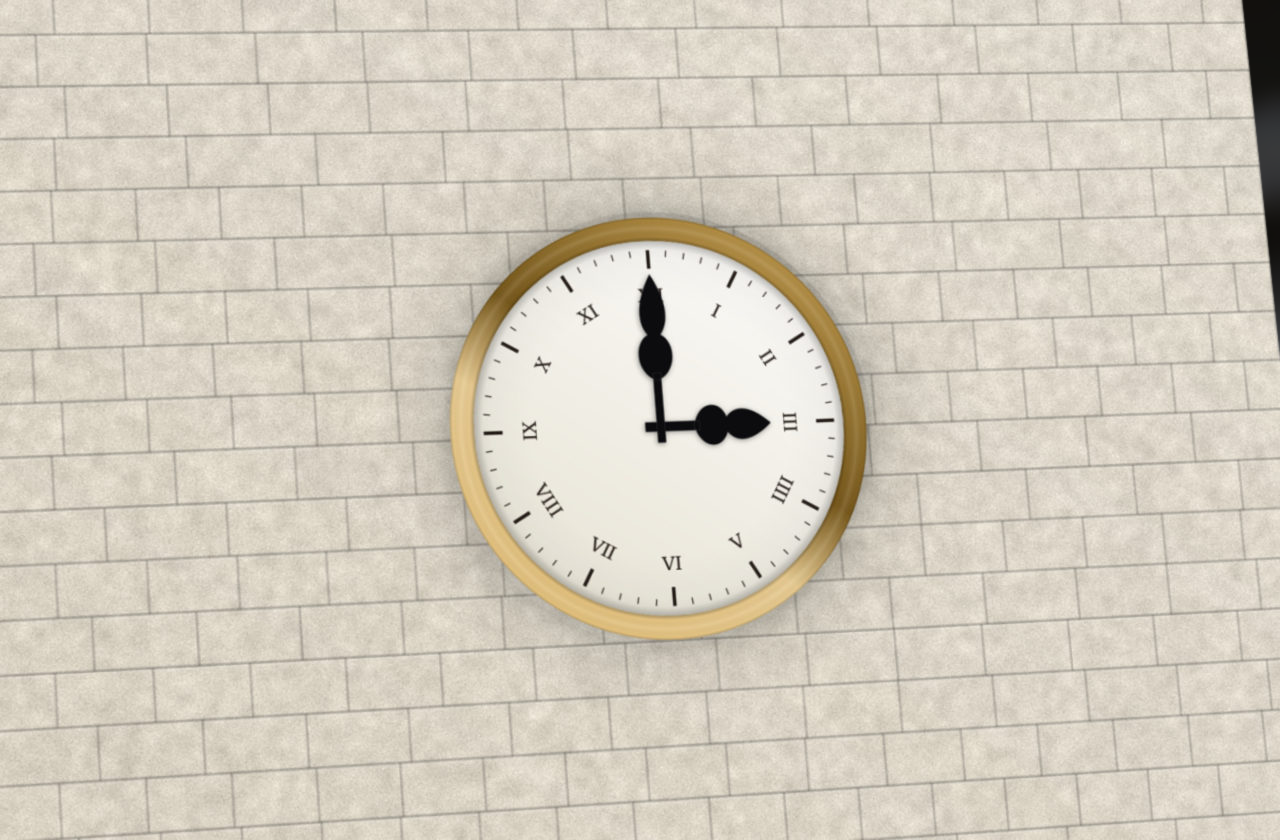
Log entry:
**3:00**
